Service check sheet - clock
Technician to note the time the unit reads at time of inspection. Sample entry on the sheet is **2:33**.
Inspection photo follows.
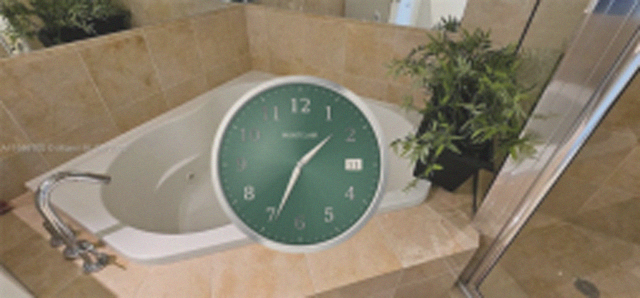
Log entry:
**1:34**
